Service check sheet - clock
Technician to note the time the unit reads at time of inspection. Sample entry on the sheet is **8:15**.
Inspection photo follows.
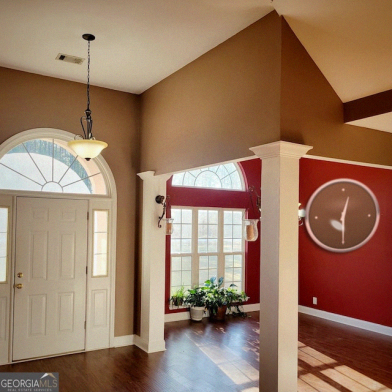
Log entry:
**12:30**
